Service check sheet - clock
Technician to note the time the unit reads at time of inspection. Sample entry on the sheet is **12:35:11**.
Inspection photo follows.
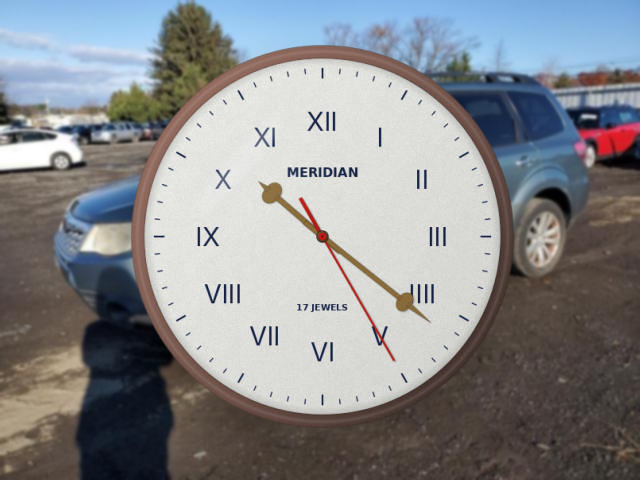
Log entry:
**10:21:25**
